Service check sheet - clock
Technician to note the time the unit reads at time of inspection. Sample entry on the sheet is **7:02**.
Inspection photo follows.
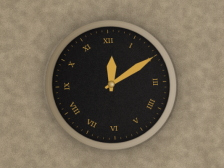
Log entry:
**12:10**
